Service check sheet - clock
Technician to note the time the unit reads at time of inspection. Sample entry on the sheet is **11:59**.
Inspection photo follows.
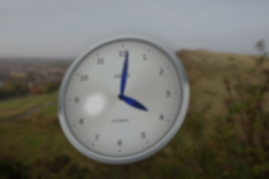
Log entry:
**4:01**
